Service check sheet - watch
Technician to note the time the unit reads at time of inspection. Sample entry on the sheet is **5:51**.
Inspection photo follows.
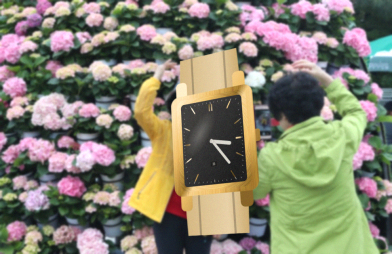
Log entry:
**3:24**
